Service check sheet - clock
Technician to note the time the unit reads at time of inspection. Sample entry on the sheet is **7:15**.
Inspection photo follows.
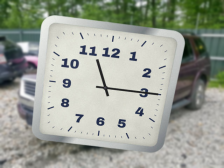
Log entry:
**11:15**
